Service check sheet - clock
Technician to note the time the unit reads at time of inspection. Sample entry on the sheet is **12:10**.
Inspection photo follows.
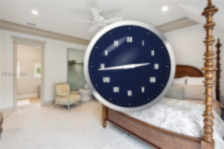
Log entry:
**2:44**
